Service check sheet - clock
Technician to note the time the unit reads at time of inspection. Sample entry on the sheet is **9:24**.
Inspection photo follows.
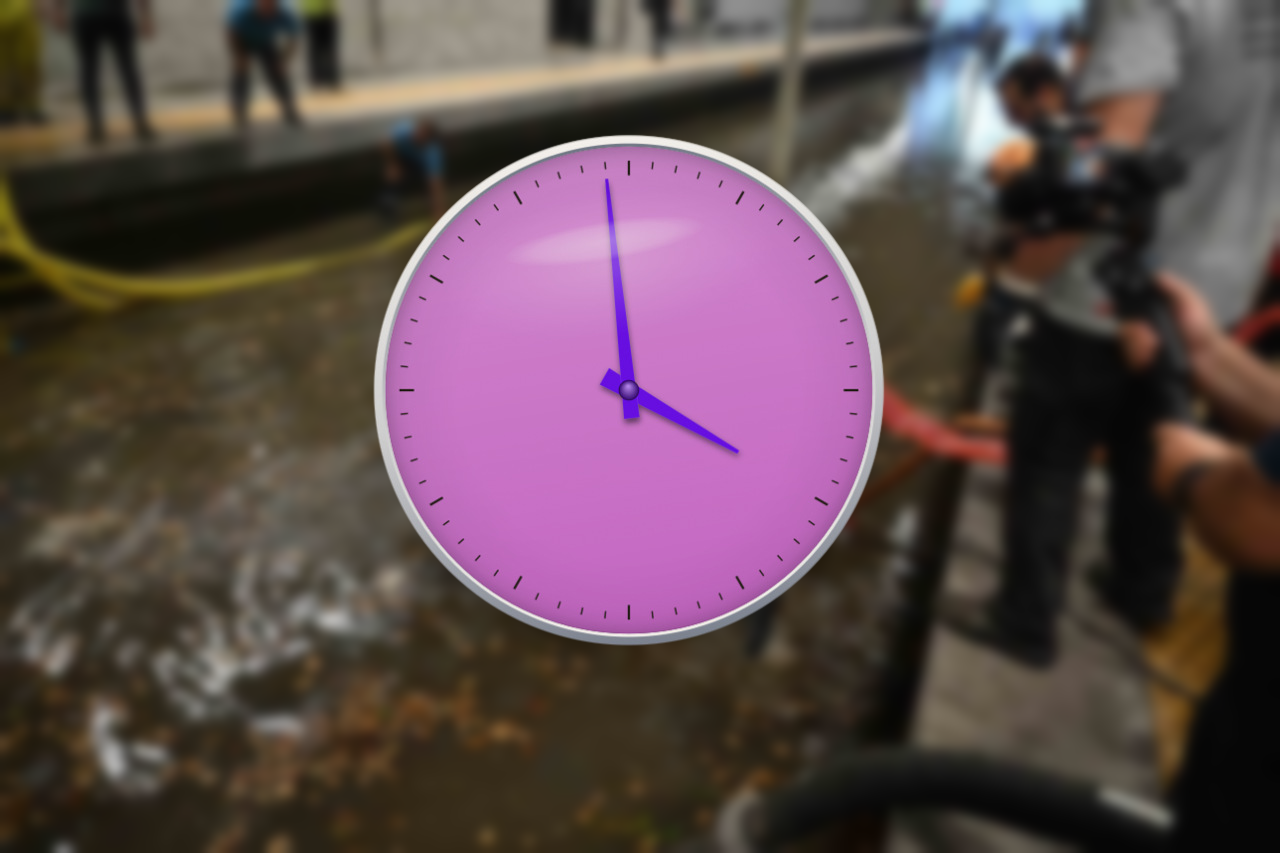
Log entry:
**3:59**
